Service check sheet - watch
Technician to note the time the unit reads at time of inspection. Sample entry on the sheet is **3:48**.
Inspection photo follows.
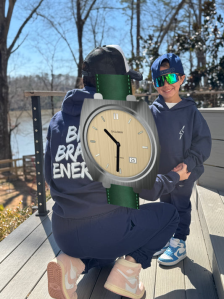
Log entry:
**10:31**
